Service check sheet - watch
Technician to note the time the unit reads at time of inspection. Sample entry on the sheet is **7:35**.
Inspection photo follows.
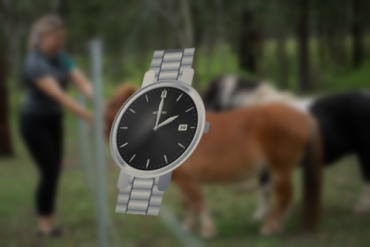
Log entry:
**2:00**
